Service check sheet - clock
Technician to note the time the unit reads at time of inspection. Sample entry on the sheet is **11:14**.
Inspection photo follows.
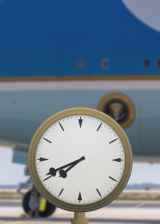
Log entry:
**7:41**
